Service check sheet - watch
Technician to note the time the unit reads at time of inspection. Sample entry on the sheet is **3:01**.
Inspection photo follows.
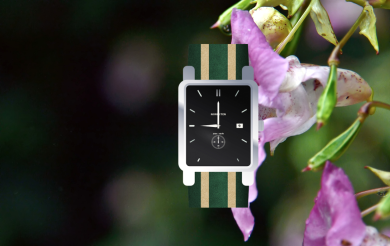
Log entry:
**9:00**
